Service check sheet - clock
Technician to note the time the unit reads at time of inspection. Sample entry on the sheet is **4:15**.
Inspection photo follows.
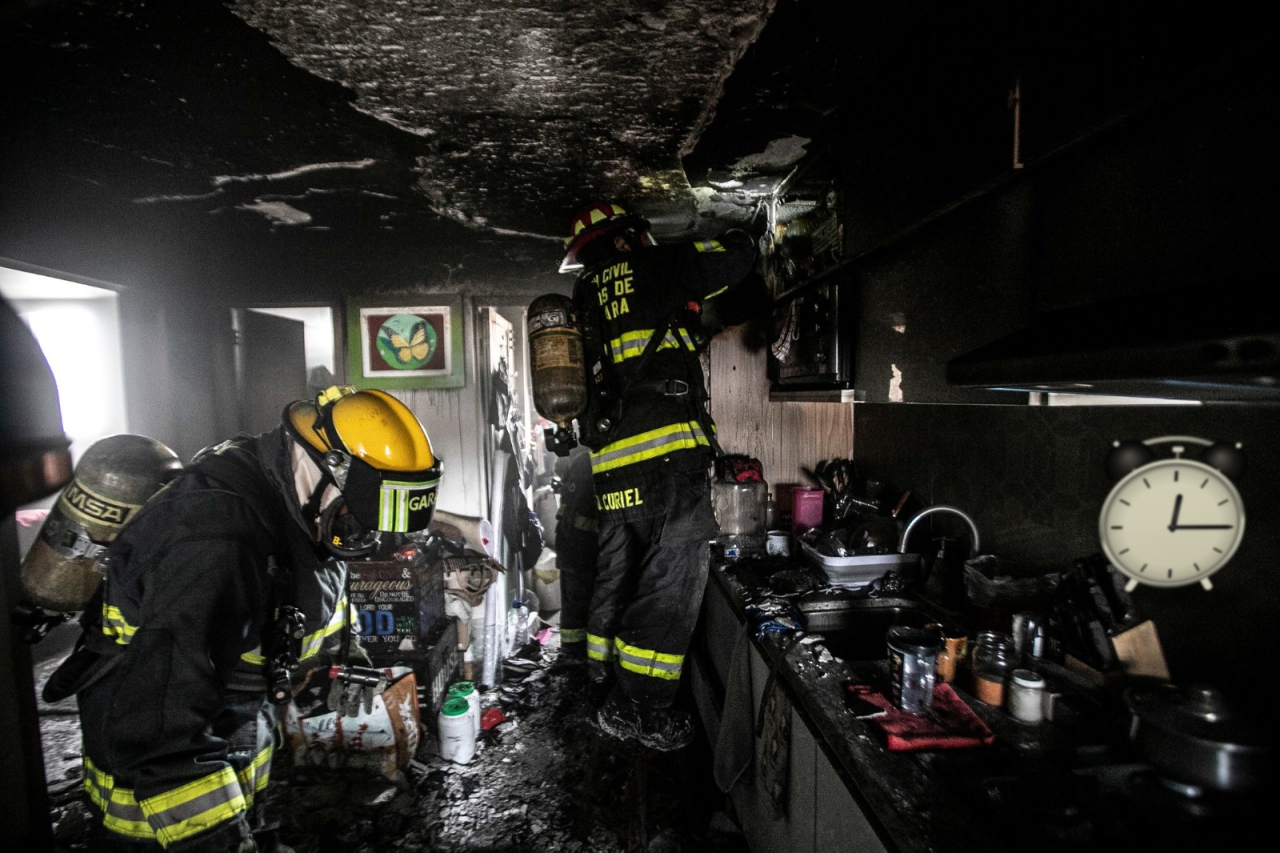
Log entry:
**12:15**
